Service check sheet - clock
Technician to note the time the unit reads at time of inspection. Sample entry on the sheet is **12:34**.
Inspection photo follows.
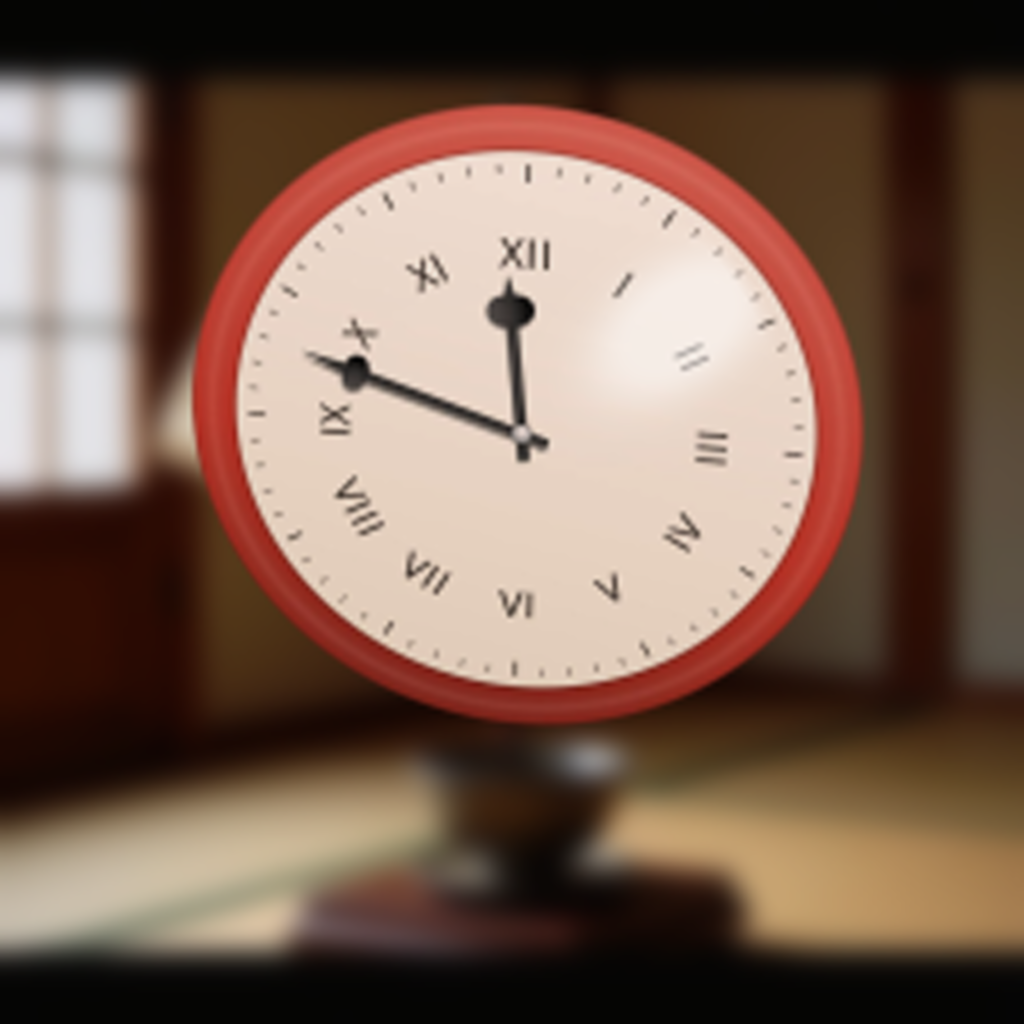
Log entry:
**11:48**
